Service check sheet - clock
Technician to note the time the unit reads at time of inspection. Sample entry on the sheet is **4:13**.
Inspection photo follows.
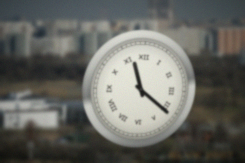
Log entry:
**11:21**
